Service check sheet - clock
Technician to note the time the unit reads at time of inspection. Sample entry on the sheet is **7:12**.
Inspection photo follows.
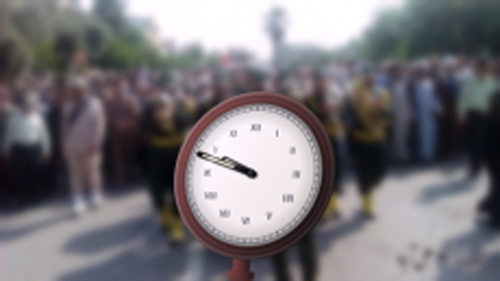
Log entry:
**9:48**
